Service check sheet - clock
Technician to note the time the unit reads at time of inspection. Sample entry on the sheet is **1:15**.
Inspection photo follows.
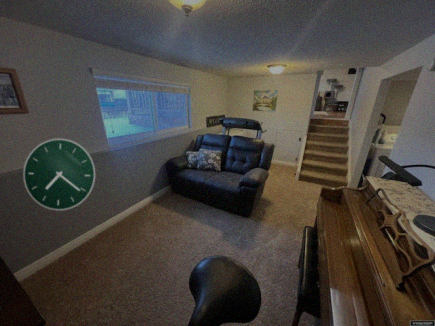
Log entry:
**7:21**
